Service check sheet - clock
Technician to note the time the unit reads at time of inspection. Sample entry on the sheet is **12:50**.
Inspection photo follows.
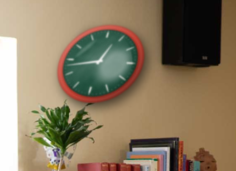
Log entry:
**12:43**
